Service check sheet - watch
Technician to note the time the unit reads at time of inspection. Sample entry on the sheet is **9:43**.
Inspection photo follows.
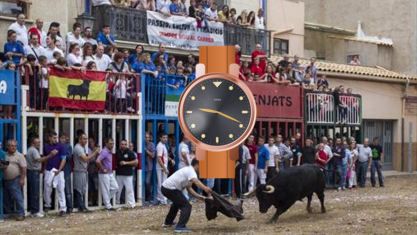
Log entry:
**9:19**
